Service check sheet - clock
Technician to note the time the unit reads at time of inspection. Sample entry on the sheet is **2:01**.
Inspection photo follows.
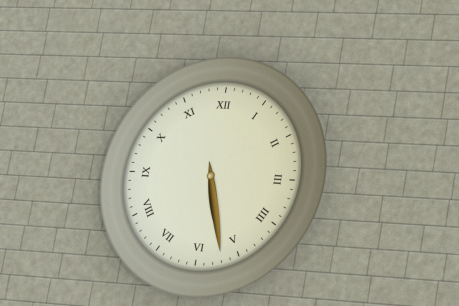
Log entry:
**5:27**
